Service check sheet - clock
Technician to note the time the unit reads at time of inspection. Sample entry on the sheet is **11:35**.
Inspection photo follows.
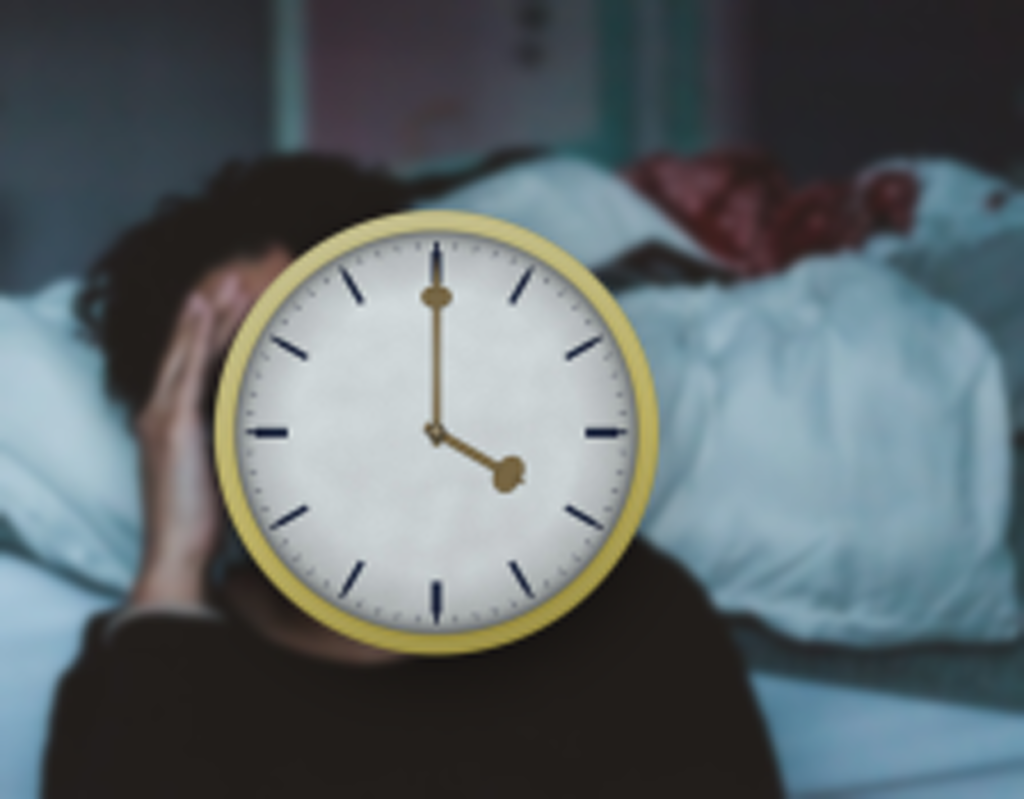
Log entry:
**4:00**
